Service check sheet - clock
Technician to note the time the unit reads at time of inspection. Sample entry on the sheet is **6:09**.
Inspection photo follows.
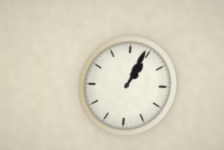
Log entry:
**1:04**
